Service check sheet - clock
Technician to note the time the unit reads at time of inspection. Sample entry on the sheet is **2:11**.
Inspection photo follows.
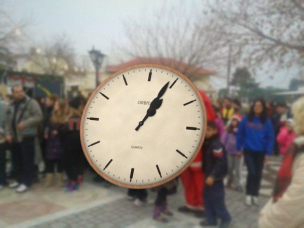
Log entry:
**1:04**
